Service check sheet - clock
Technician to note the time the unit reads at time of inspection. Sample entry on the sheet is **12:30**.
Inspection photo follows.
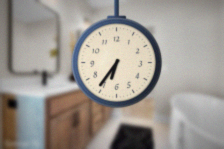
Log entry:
**6:36**
